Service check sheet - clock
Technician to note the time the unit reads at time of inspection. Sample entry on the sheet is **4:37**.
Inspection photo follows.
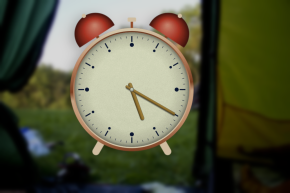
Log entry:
**5:20**
